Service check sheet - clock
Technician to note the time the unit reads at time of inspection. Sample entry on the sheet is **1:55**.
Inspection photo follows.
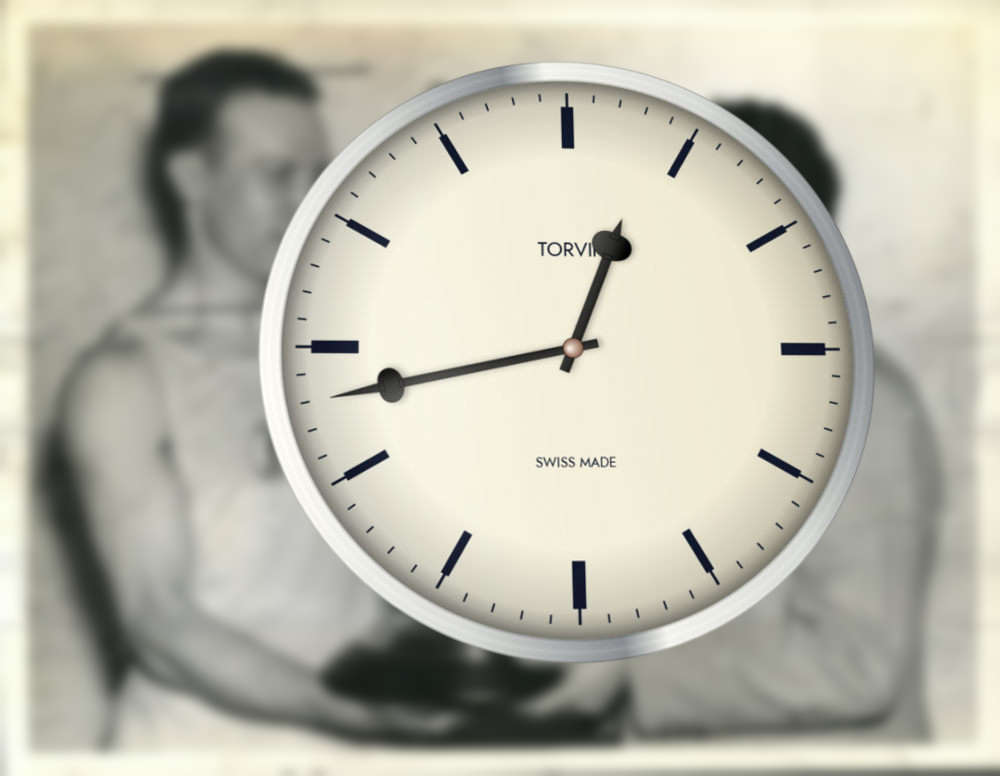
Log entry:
**12:43**
